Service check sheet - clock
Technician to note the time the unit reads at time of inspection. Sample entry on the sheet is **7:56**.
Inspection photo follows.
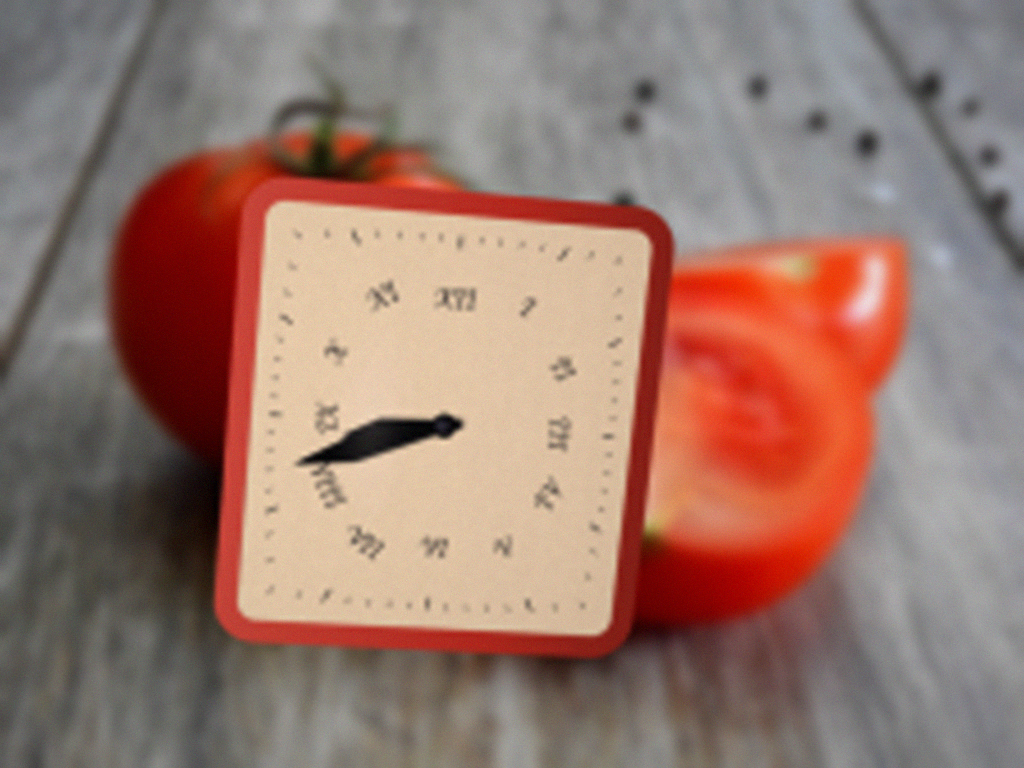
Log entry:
**8:42**
